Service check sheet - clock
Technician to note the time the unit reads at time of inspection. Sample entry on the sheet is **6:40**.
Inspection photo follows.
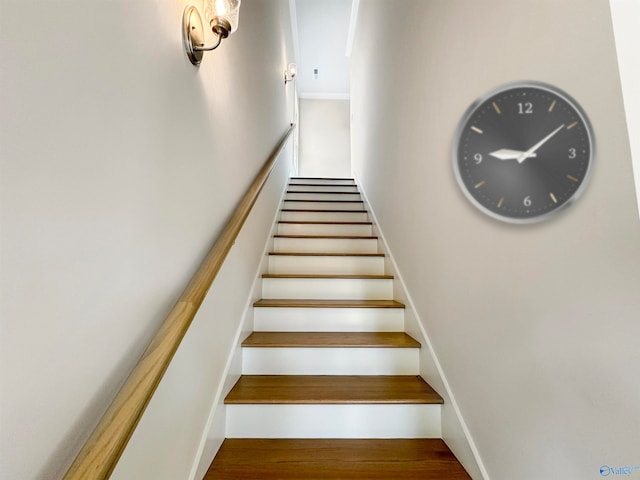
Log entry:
**9:09**
